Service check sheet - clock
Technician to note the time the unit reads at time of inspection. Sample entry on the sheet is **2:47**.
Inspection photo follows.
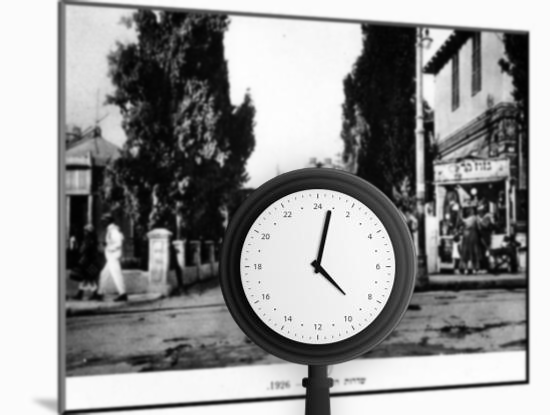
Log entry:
**9:02**
